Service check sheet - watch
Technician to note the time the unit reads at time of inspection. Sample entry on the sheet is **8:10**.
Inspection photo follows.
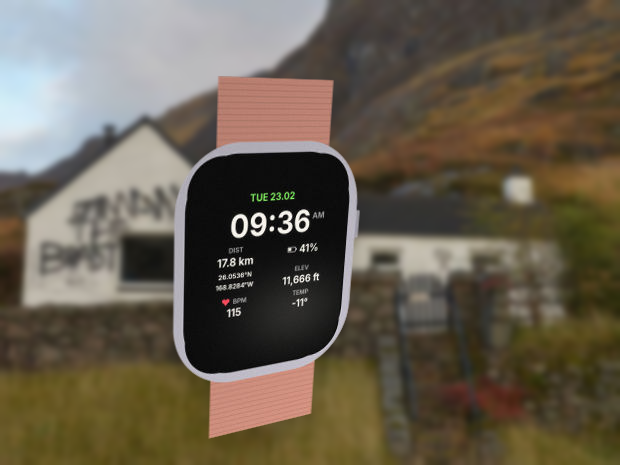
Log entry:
**9:36**
